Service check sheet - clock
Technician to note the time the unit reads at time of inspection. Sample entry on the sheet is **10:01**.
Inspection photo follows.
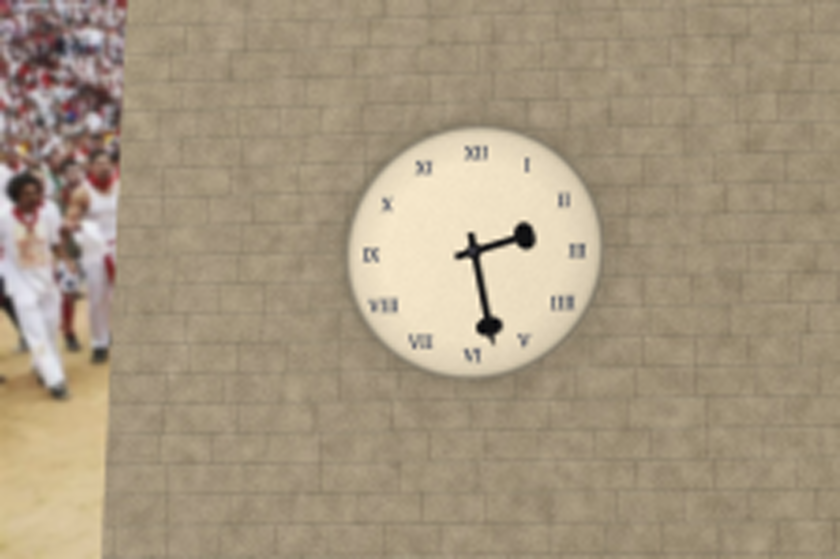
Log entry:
**2:28**
